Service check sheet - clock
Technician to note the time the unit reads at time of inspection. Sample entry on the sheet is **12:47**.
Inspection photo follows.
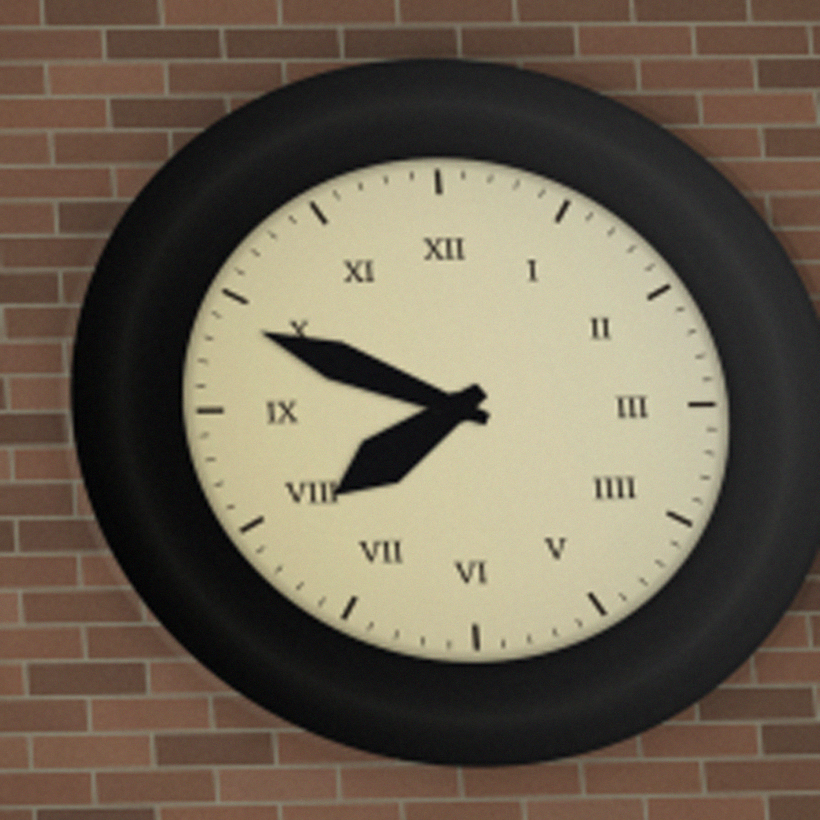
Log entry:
**7:49**
